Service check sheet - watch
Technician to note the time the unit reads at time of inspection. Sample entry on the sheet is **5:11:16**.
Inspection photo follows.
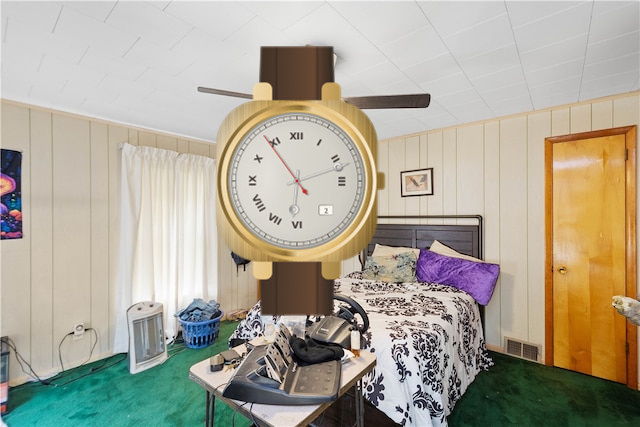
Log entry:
**6:11:54**
